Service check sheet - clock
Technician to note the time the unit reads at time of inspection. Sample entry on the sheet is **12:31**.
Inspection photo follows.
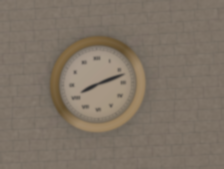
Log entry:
**8:12**
